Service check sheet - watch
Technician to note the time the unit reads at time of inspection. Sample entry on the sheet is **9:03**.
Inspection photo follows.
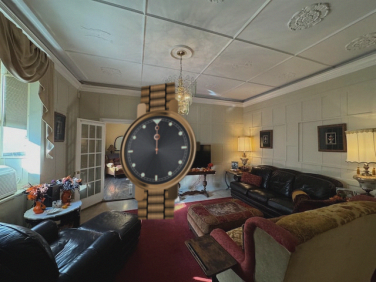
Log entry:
**12:00**
